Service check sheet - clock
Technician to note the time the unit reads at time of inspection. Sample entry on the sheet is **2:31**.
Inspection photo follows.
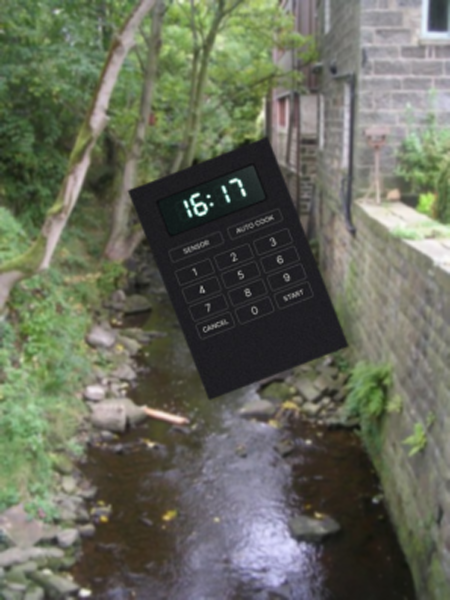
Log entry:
**16:17**
